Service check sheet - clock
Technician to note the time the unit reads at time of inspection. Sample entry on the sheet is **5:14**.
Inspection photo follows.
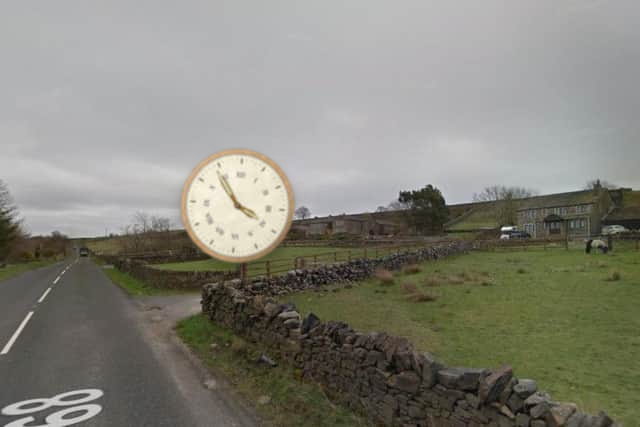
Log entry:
**3:54**
